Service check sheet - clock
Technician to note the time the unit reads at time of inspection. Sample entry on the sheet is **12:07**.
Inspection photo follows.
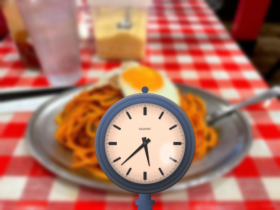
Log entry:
**5:38**
